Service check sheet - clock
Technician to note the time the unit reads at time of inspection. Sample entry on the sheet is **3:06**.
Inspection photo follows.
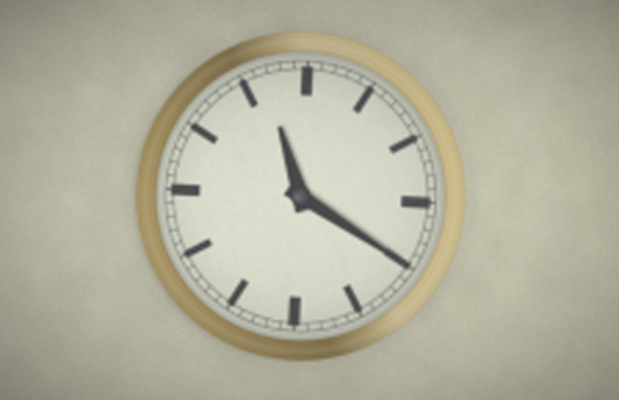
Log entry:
**11:20**
